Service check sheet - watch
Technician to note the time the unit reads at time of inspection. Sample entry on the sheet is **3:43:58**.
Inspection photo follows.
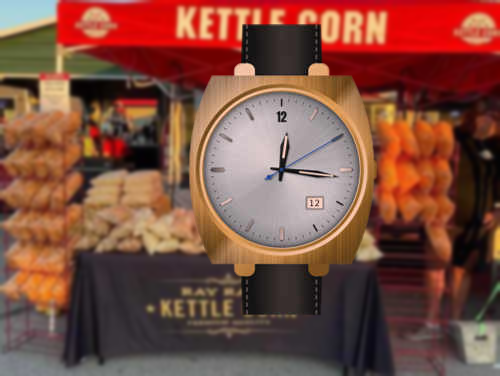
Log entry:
**12:16:10**
